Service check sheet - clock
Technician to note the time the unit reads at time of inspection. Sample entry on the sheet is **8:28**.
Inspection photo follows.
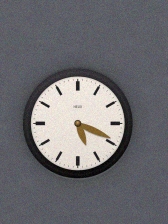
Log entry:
**5:19**
